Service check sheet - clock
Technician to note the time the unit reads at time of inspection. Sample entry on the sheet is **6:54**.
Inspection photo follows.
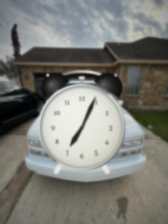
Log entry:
**7:04**
